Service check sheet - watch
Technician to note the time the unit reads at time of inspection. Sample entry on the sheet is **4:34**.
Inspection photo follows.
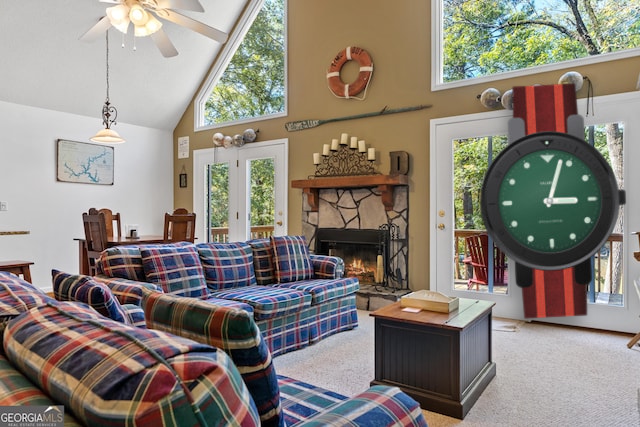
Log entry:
**3:03**
